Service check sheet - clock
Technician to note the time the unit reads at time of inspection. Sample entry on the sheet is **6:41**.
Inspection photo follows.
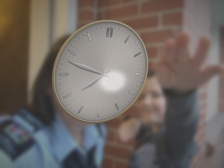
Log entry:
**7:48**
